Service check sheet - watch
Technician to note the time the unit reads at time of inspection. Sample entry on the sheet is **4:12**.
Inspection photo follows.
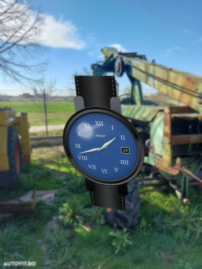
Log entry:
**1:42**
